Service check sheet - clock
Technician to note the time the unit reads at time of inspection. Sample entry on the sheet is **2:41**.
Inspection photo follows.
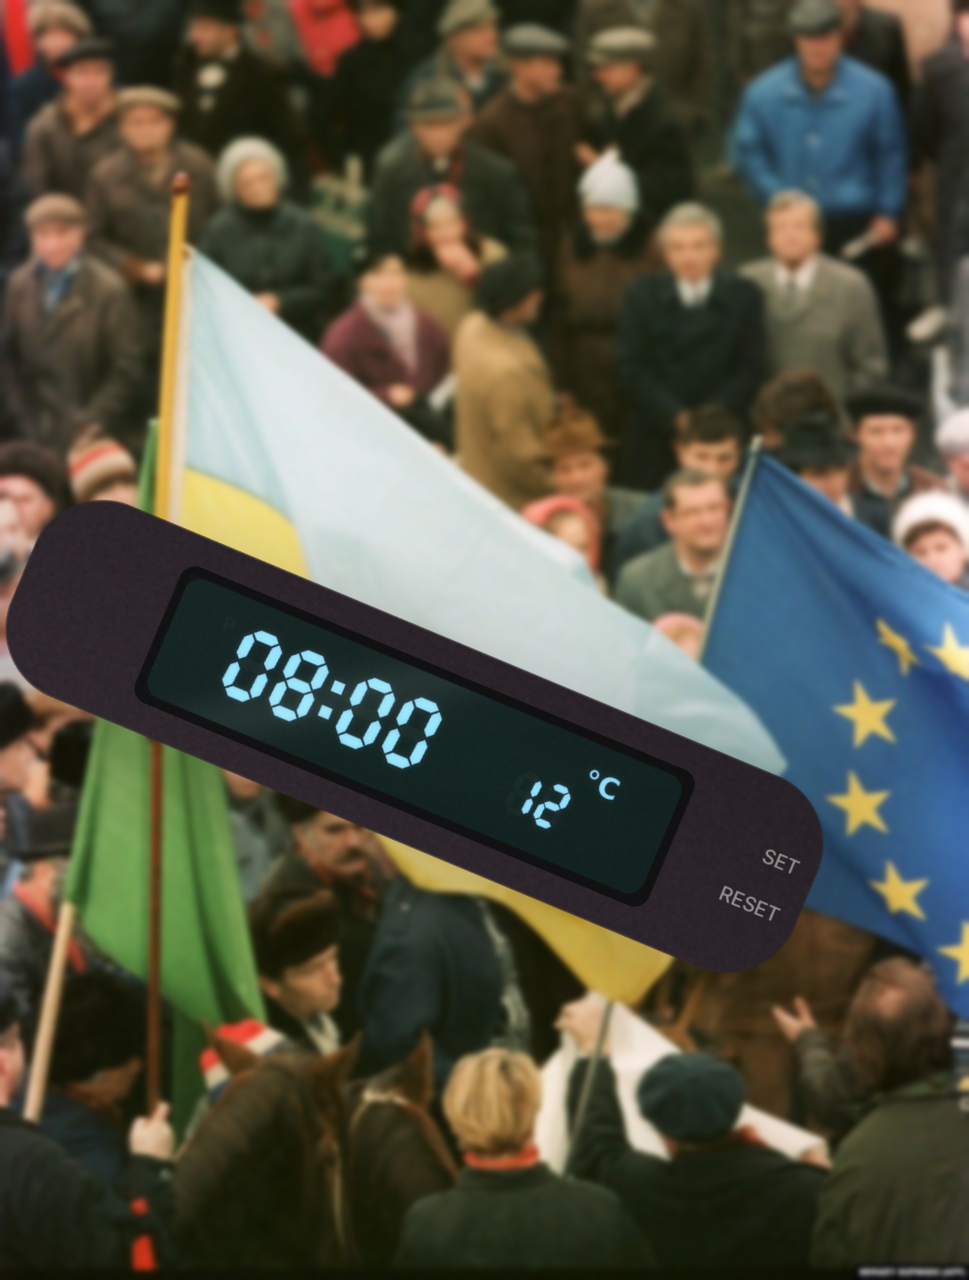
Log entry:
**8:00**
